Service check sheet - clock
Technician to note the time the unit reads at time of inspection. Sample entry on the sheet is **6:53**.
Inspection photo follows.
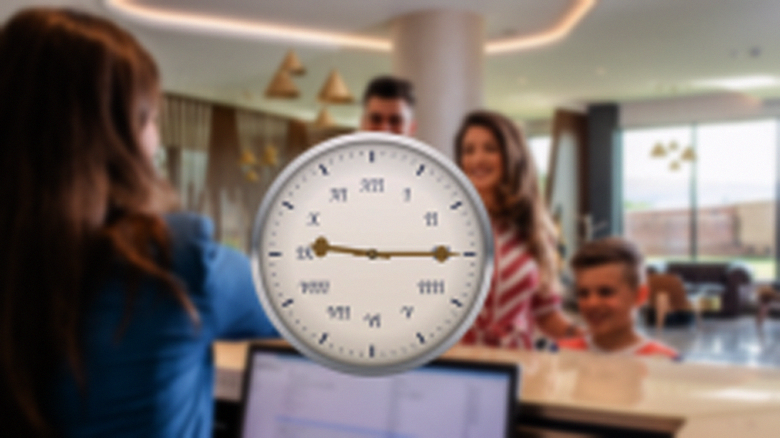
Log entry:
**9:15**
